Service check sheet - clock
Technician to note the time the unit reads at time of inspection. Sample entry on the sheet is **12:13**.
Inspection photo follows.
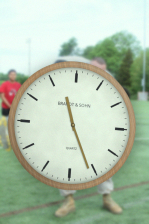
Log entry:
**11:26**
